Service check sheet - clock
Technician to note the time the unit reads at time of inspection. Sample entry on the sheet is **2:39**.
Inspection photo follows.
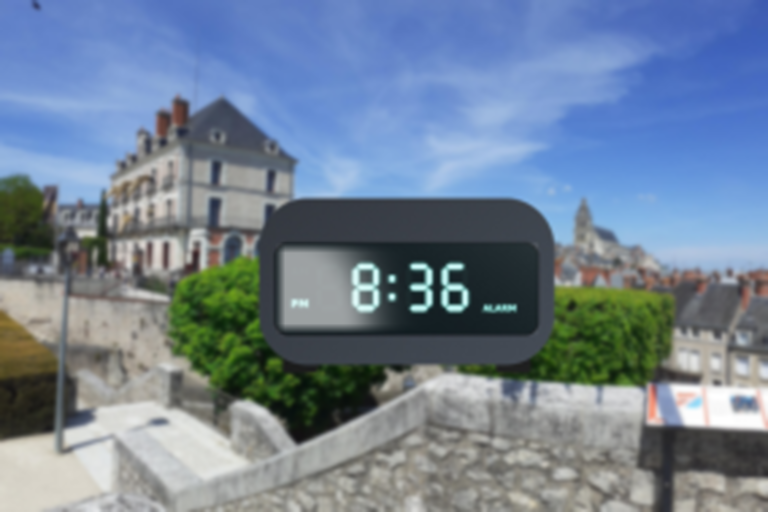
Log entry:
**8:36**
